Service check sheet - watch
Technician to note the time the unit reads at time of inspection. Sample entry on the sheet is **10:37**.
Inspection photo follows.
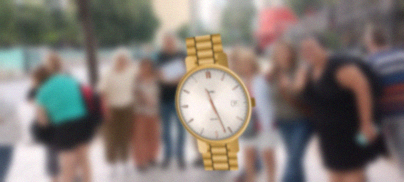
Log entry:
**11:27**
